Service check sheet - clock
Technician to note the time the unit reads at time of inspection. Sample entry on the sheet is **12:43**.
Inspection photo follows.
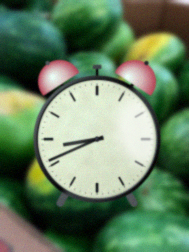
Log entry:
**8:41**
